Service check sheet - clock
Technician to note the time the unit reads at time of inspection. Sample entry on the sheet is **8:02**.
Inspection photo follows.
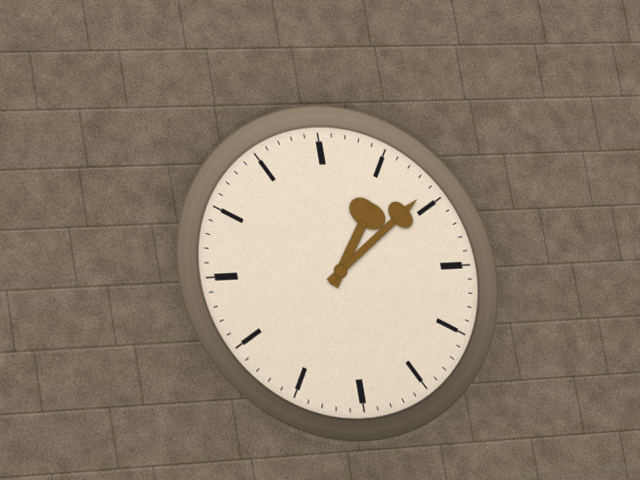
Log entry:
**1:09**
